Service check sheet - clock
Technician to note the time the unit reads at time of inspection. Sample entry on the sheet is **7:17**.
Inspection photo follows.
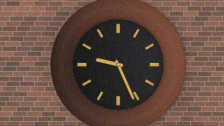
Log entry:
**9:26**
